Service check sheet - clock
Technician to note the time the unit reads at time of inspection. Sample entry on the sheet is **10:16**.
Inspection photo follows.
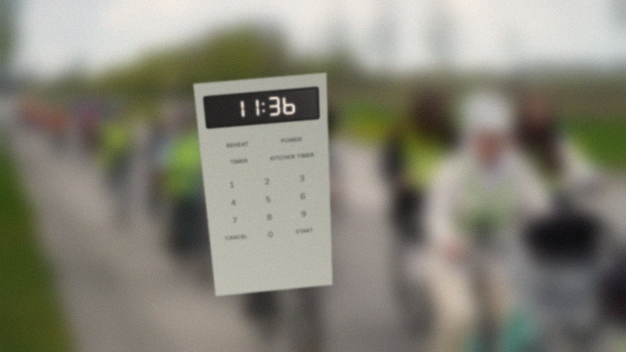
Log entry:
**11:36**
